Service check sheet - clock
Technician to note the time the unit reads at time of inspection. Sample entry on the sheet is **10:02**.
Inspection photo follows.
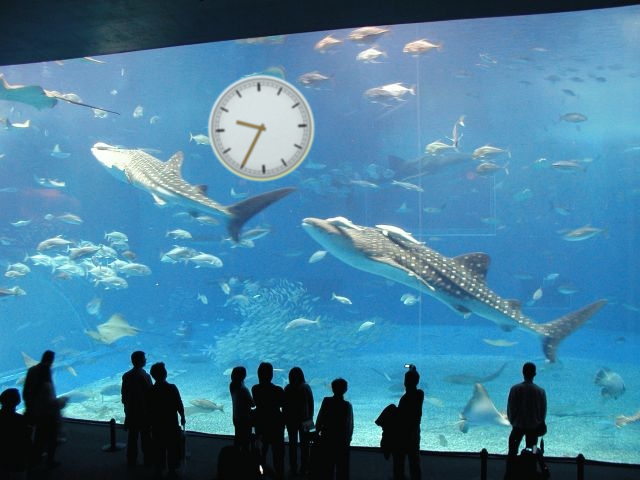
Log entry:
**9:35**
